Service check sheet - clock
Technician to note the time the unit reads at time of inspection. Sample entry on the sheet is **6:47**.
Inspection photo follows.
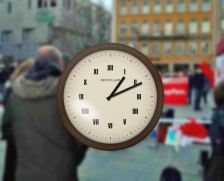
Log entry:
**1:11**
